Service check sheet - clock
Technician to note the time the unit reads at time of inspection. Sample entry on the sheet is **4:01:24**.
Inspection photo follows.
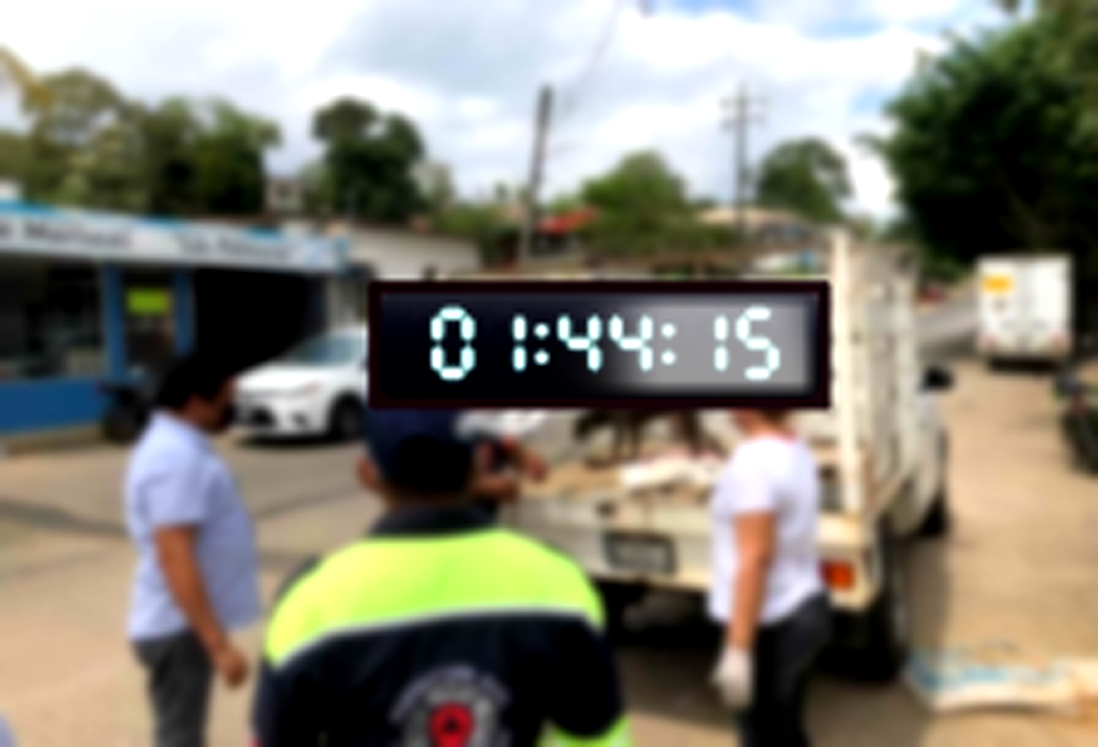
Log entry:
**1:44:15**
